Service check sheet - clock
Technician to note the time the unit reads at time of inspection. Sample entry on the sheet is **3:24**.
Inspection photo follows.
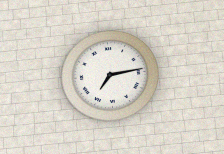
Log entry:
**7:14**
